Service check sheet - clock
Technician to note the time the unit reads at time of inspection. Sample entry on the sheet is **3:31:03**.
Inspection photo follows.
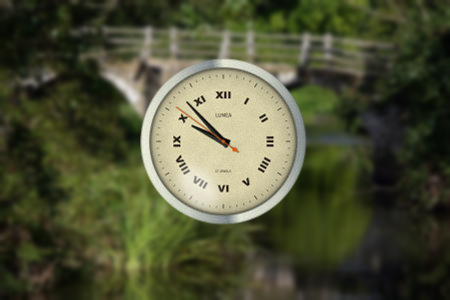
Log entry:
**9:52:51**
